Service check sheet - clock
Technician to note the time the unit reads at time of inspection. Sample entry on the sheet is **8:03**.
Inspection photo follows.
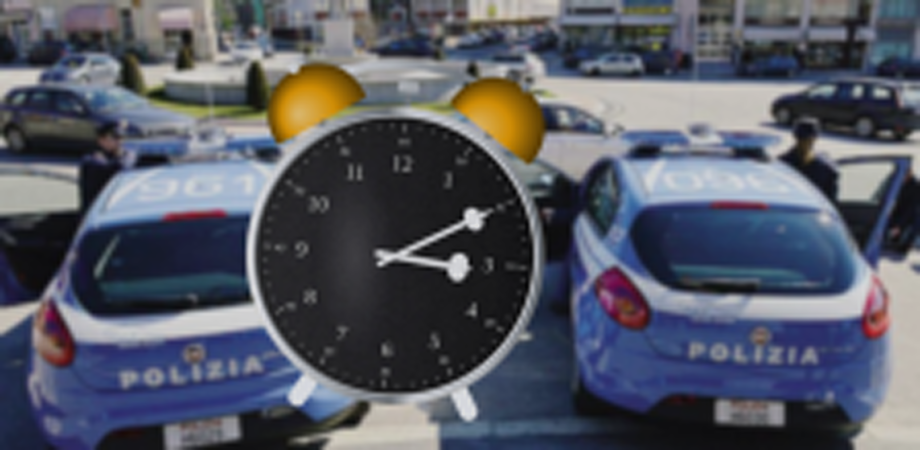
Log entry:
**3:10**
